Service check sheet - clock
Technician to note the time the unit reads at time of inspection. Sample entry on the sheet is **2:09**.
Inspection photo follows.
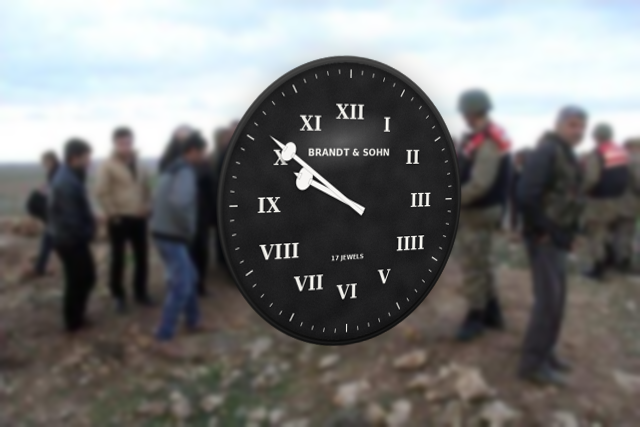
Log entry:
**9:51**
